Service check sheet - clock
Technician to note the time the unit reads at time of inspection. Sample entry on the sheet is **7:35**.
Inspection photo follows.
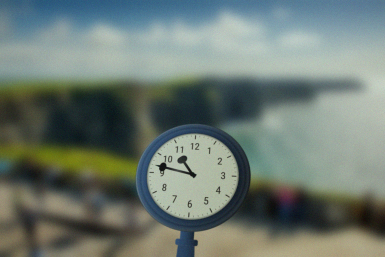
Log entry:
**10:47**
